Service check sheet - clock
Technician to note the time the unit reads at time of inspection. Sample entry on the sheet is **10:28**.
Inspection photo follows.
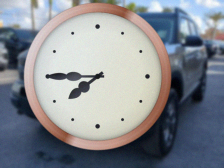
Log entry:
**7:45**
